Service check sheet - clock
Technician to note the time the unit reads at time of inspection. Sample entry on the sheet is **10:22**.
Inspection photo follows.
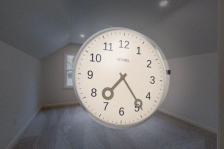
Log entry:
**7:24**
